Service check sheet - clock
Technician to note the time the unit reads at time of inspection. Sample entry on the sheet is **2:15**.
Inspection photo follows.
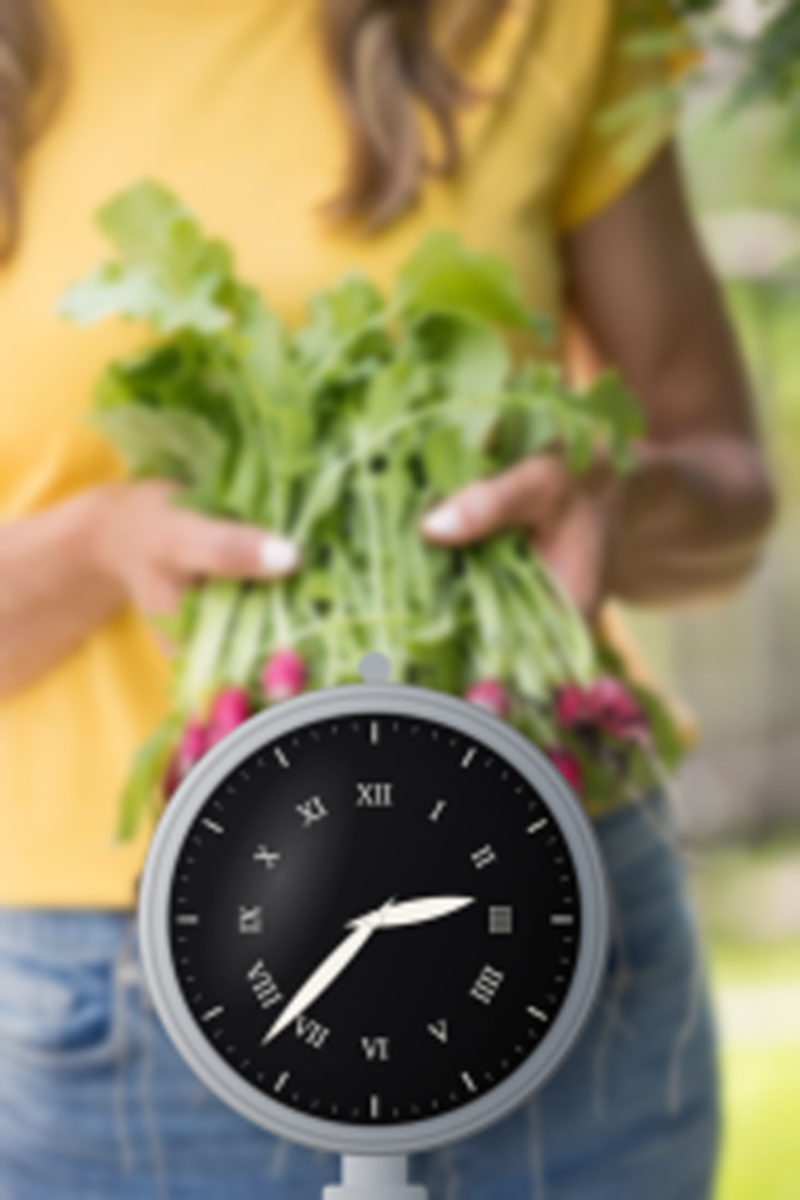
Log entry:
**2:37**
